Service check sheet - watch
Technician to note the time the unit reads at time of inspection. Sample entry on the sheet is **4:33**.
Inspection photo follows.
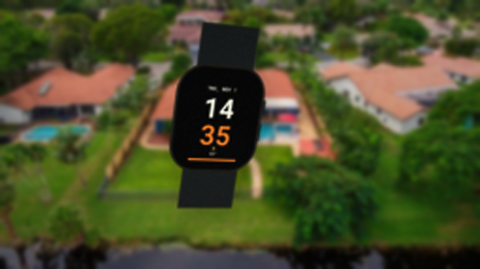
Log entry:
**14:35**
